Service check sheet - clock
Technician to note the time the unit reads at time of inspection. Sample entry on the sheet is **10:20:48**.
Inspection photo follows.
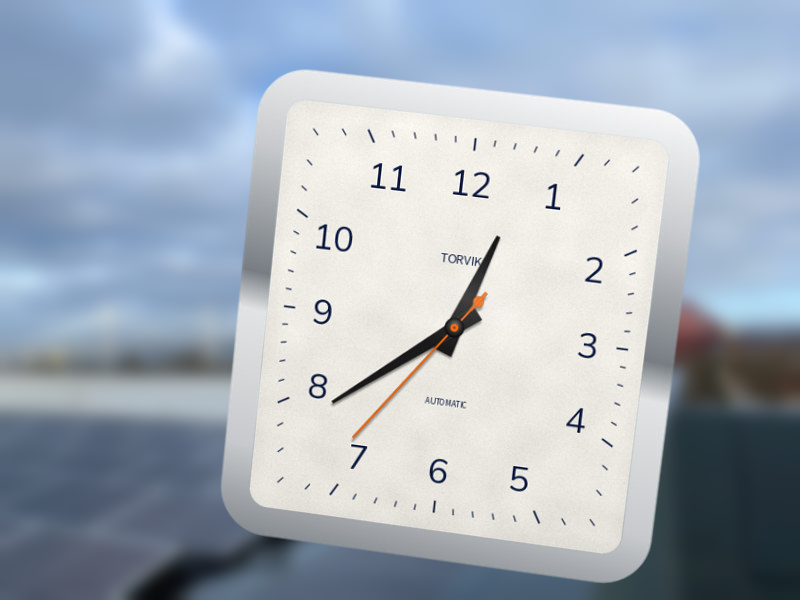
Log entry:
**12:38:36**
